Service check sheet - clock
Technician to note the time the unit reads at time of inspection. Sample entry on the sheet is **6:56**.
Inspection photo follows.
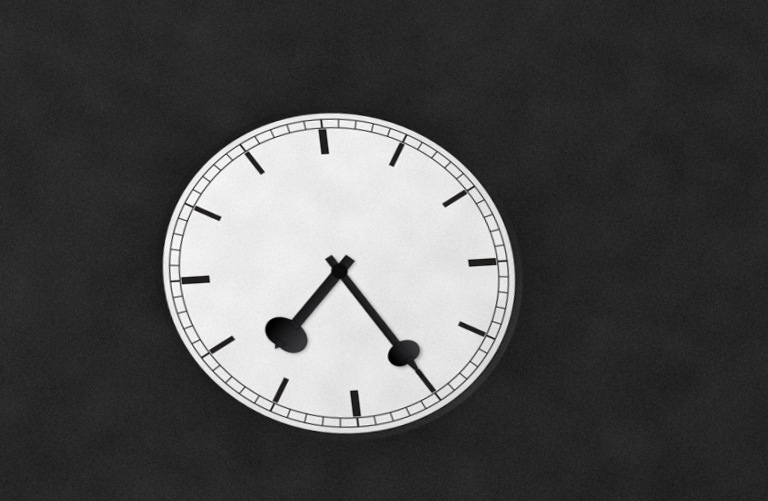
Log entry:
**7:25**
